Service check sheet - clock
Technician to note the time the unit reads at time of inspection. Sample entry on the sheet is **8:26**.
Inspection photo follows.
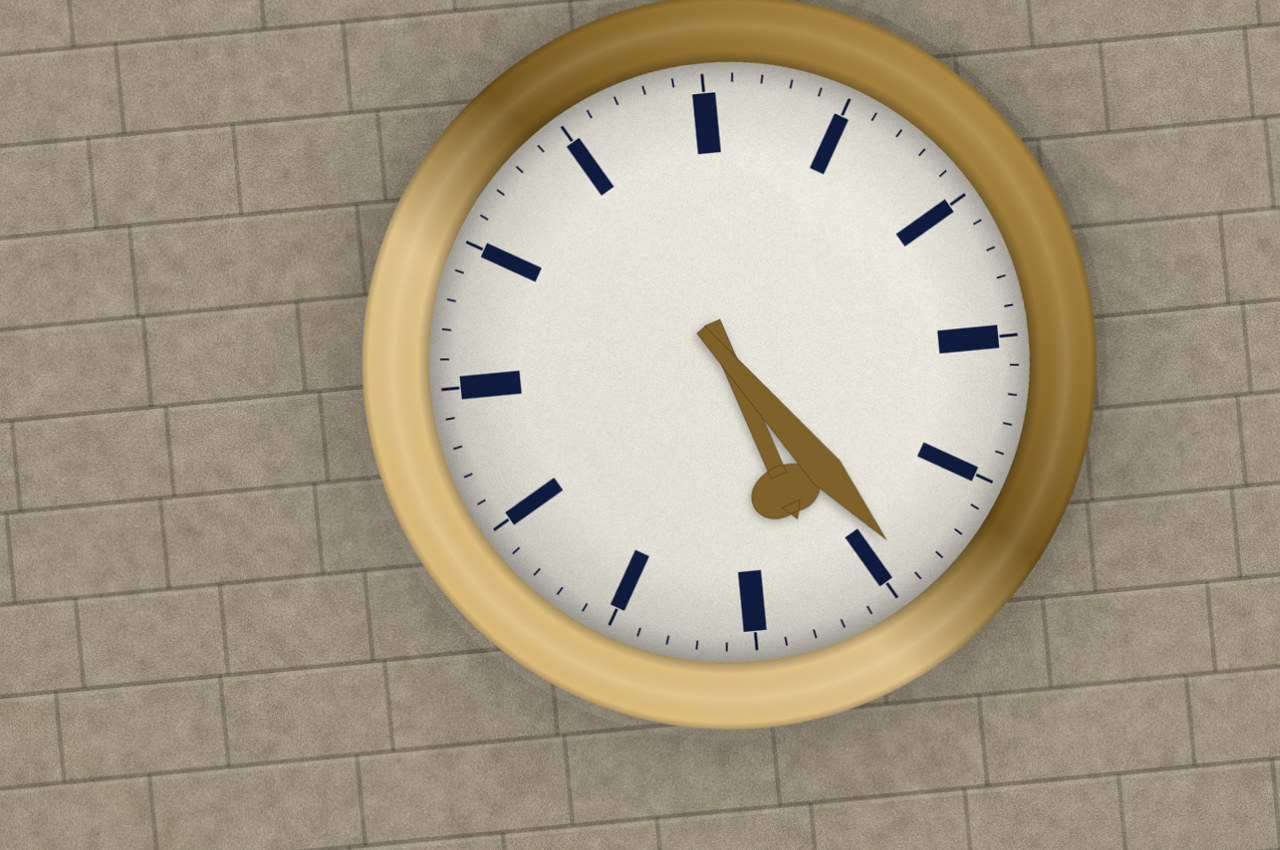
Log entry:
**5:24**
